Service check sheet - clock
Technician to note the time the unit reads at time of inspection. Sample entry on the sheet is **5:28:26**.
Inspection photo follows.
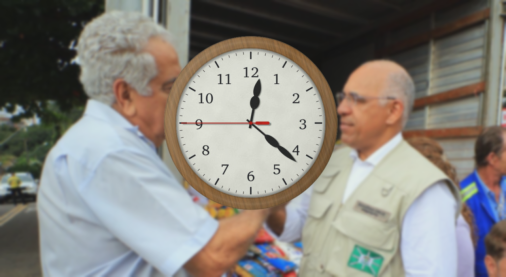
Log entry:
**12:21:45**
